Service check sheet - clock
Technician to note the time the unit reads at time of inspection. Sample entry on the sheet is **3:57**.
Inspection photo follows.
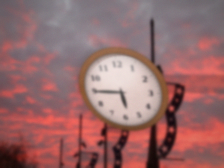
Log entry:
**5:45**
